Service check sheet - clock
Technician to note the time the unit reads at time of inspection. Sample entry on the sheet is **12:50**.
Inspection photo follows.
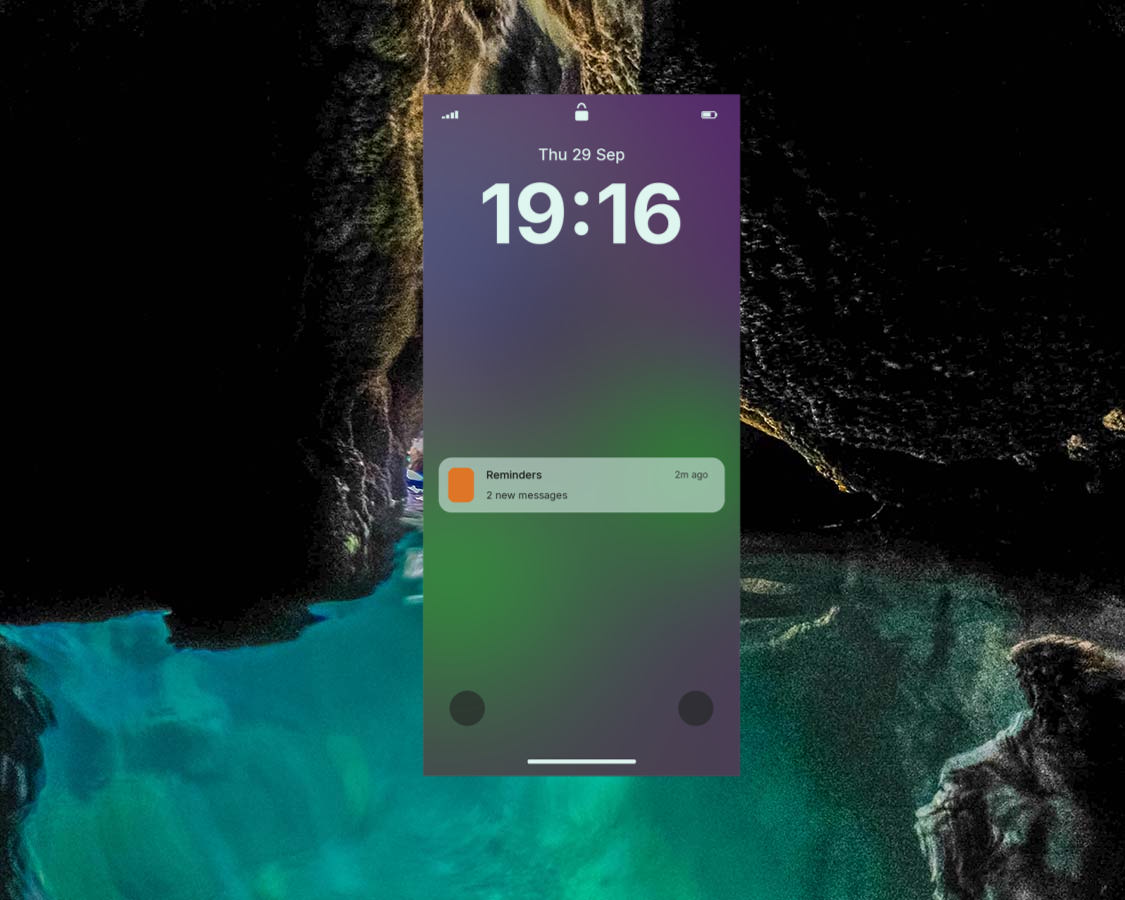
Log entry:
**19:16**
